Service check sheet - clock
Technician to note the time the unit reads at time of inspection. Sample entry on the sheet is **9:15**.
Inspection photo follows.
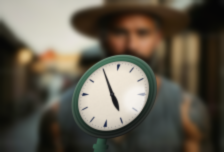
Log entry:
**4:55**
